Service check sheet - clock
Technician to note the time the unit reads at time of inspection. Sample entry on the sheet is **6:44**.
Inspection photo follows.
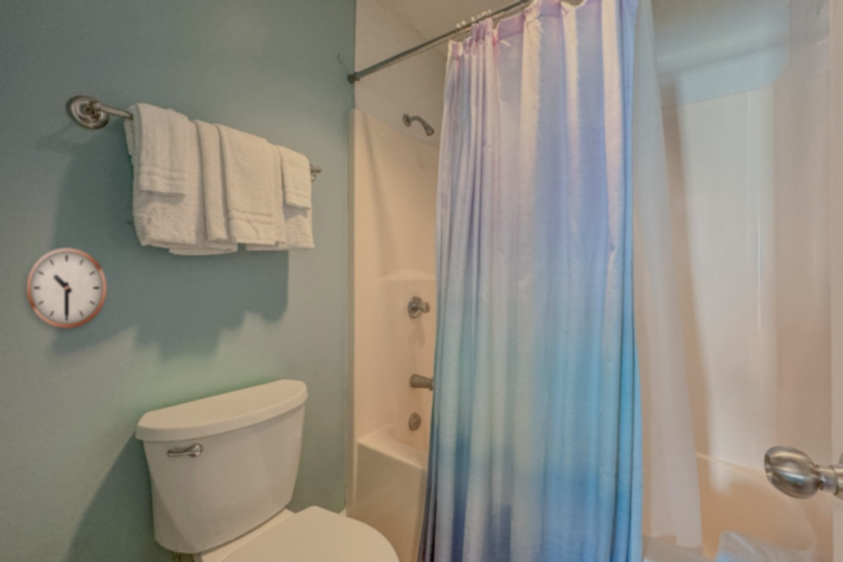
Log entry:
**10:30**
